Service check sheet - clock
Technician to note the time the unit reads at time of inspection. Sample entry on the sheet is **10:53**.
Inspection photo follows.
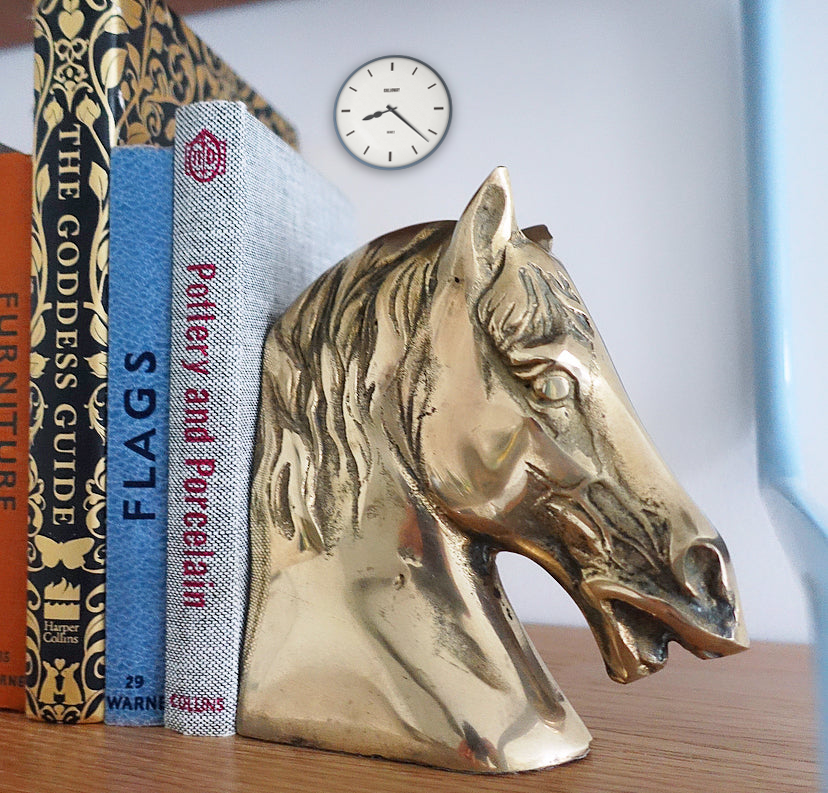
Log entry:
**8:22**
